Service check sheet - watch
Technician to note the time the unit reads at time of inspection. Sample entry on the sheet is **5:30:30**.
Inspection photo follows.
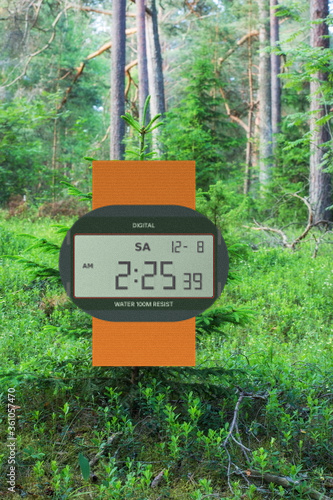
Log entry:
**2:25:39**
